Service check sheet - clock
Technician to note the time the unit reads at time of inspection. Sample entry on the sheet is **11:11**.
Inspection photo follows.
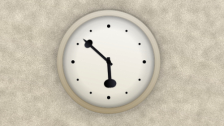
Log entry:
**5:52**
